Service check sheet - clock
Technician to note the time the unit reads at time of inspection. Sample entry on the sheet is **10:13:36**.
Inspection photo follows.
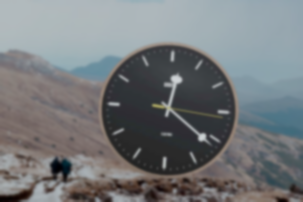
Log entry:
**12:21:16**
